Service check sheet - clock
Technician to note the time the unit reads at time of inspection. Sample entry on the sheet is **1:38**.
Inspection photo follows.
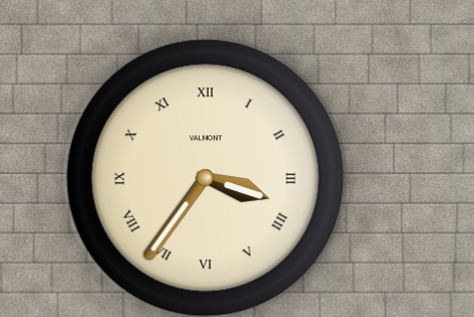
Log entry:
**3:36**
